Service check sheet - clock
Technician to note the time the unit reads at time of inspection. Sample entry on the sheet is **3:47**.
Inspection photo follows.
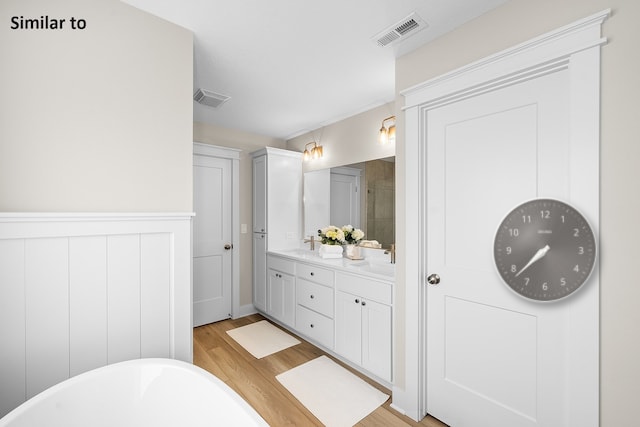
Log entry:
**7:38**
